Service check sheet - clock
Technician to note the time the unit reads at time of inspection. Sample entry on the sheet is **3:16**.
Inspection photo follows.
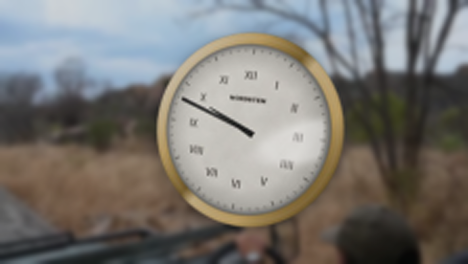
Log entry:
**9:48**
